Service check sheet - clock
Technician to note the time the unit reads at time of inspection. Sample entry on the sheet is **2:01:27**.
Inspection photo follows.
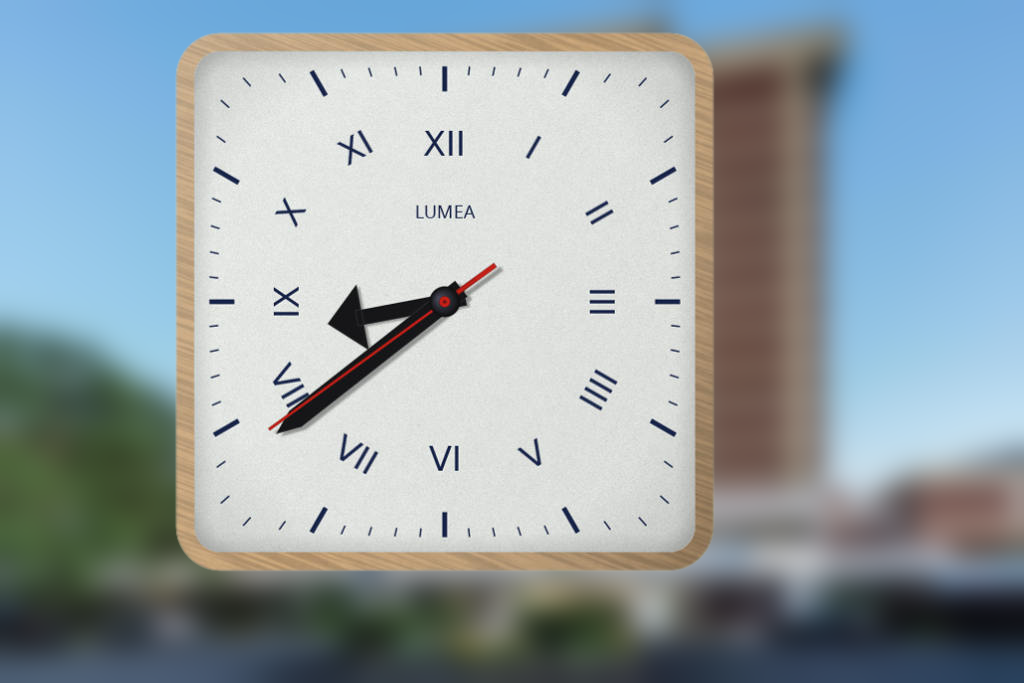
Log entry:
**8:38:39**
